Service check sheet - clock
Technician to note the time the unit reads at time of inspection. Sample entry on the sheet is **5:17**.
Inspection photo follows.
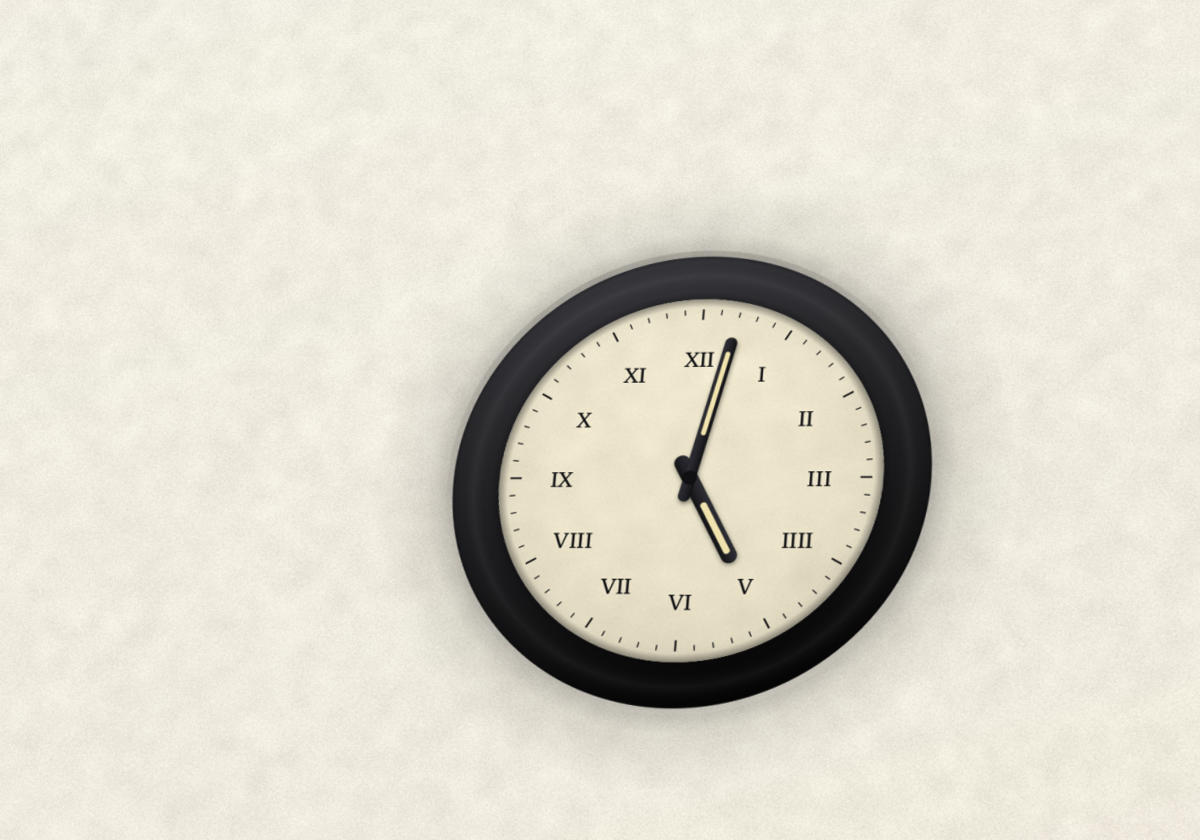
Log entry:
**5:02**
